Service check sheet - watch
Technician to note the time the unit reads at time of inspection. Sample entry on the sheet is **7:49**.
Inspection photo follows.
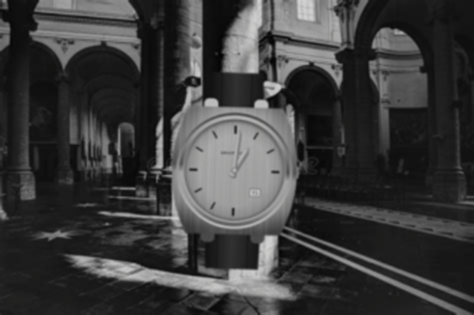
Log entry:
**1:01**
